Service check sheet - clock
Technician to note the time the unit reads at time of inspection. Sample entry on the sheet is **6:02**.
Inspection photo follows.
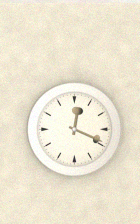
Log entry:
**12:19**
